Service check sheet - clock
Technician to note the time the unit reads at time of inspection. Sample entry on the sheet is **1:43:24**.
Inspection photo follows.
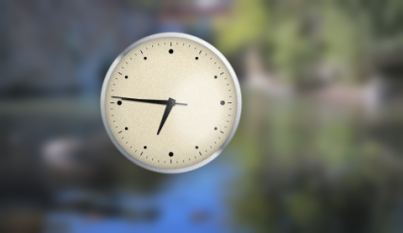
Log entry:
**6:45:46**
